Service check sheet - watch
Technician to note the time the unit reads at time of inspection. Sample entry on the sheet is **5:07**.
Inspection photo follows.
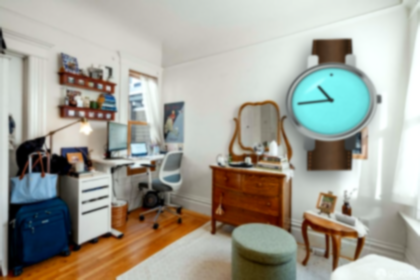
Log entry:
**10:44**
